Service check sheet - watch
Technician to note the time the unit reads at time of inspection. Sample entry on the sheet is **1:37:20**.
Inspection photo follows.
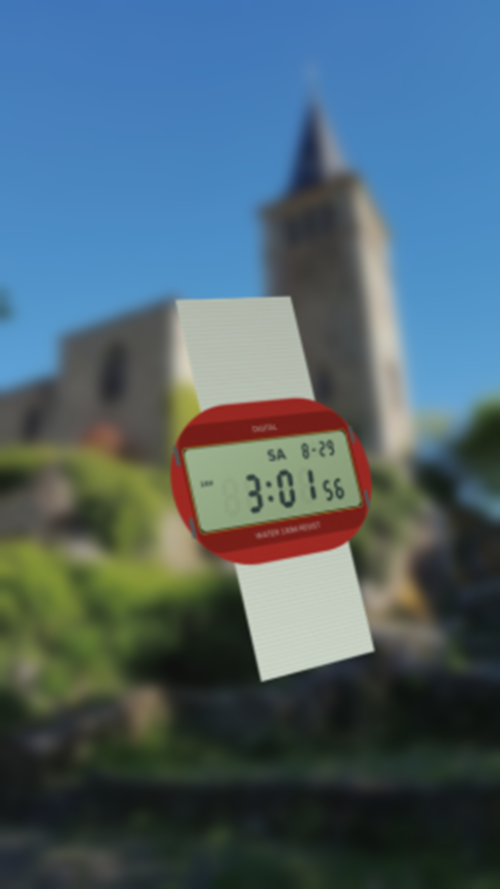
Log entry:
**3:01:56**
